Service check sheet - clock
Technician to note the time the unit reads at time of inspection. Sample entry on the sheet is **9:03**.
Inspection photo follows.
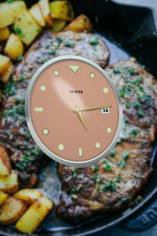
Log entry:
**5:14**
